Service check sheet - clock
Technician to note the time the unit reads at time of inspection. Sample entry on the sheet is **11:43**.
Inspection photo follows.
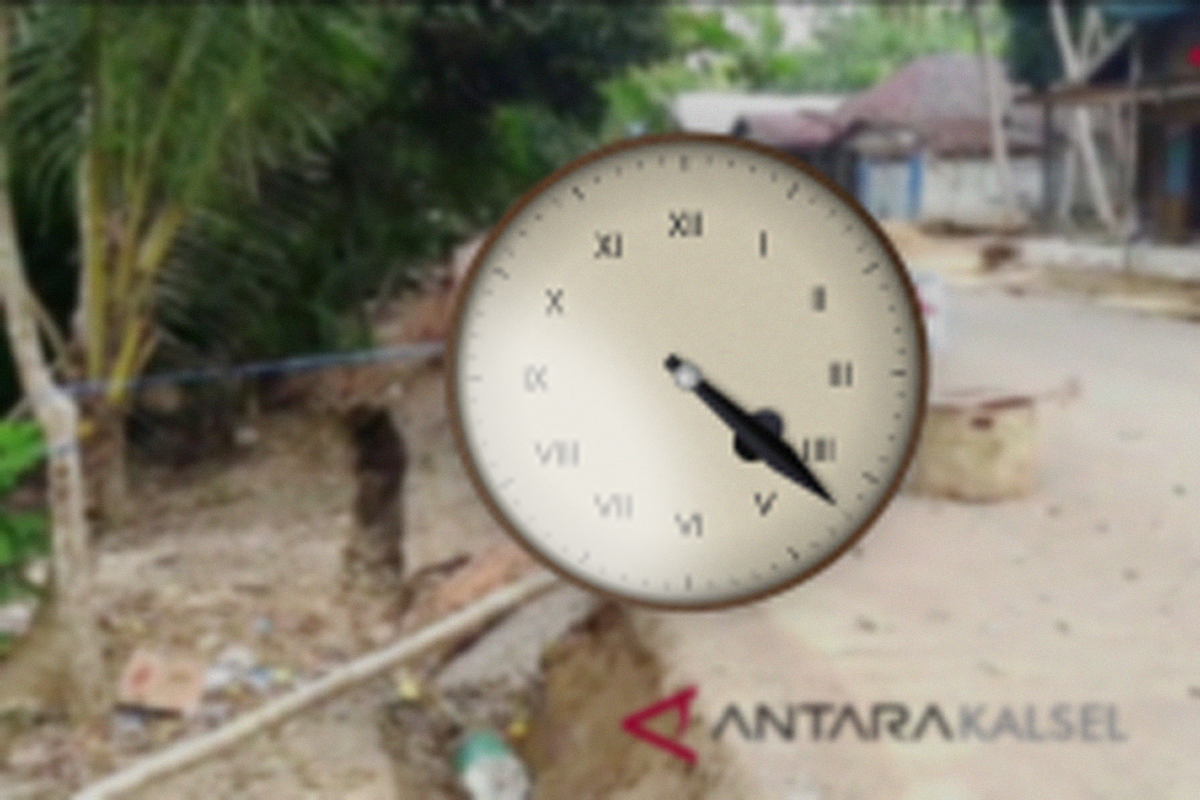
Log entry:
**4:22**
